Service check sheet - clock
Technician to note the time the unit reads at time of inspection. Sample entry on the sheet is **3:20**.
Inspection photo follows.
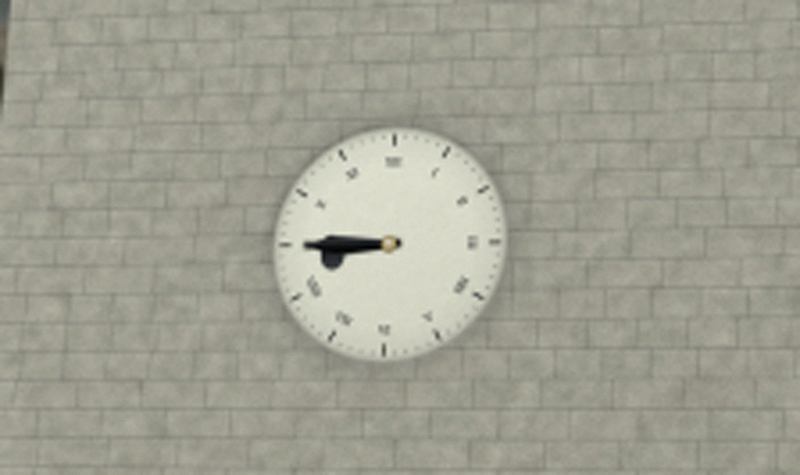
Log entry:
**8:45**
